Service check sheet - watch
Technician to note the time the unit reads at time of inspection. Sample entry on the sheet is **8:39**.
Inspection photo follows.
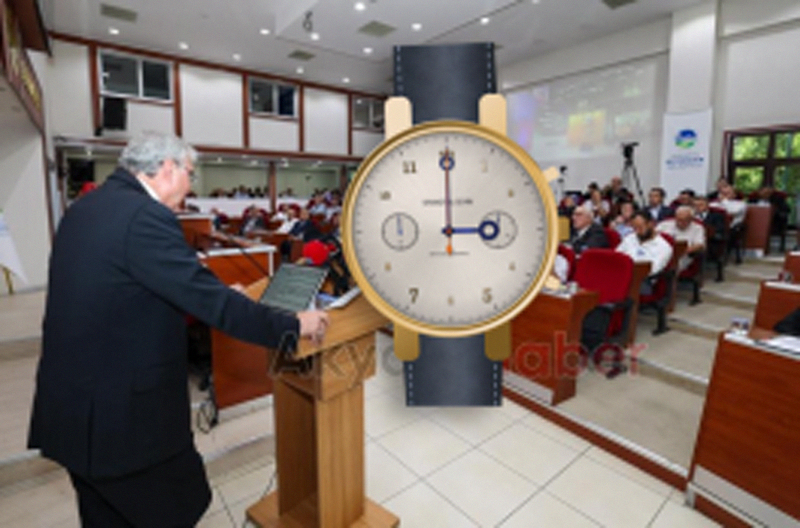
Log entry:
**3:00**
